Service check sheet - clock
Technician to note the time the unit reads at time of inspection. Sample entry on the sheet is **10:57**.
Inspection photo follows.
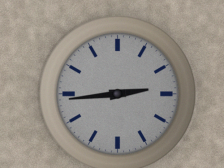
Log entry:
**2:44**
